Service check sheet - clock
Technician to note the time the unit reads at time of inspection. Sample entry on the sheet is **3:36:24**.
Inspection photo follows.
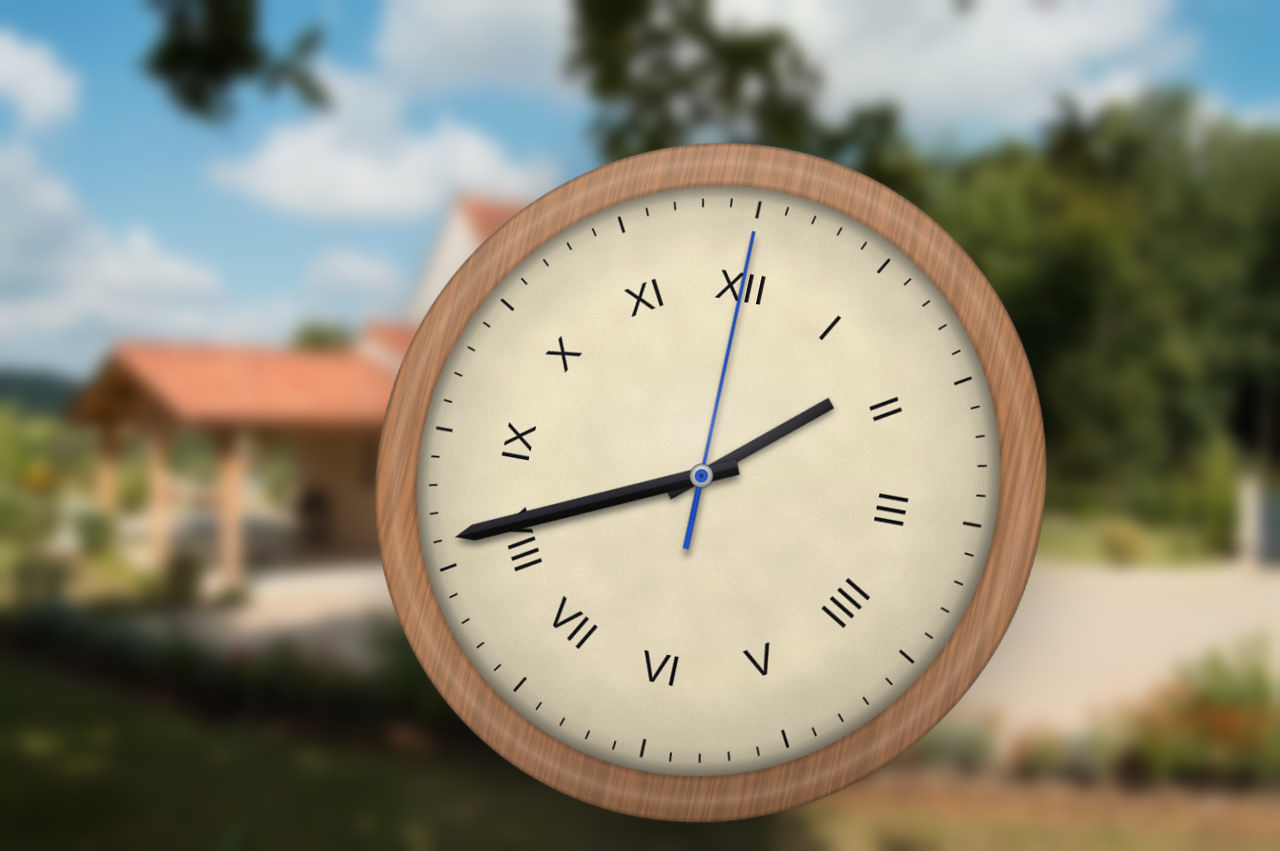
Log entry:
**1:41:00**
